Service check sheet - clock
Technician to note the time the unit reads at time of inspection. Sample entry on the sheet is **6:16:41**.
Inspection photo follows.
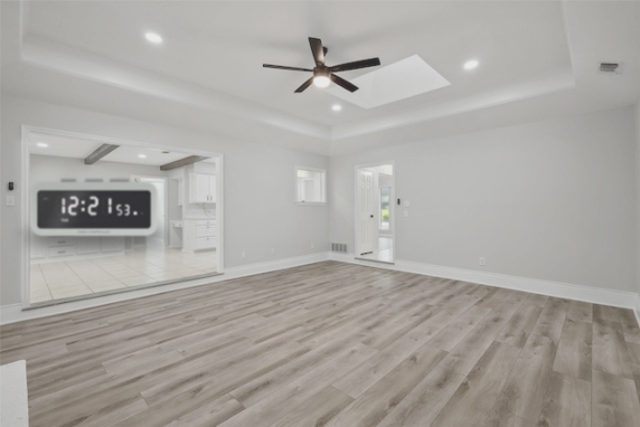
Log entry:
**12:21:53**
